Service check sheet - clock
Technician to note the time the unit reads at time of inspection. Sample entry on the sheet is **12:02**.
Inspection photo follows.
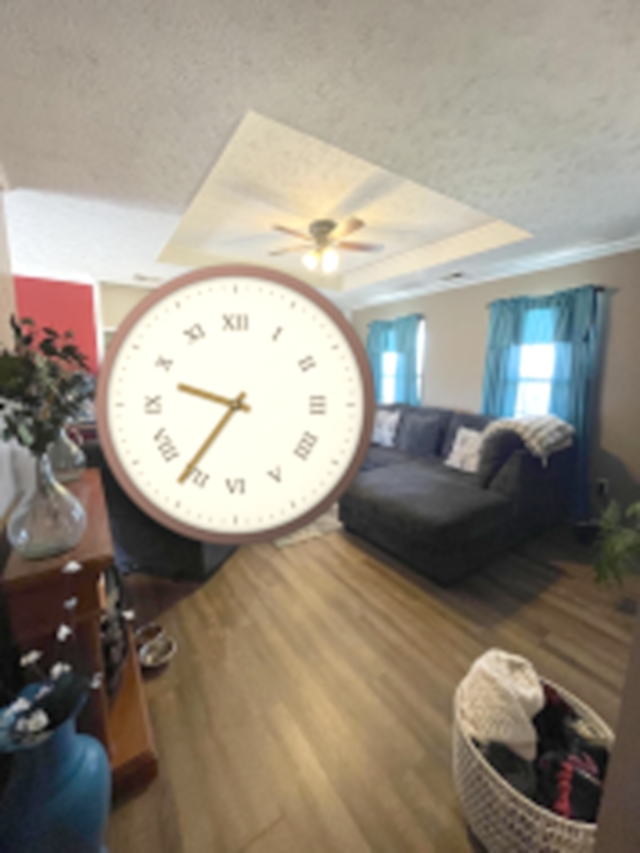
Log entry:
**9:36**
